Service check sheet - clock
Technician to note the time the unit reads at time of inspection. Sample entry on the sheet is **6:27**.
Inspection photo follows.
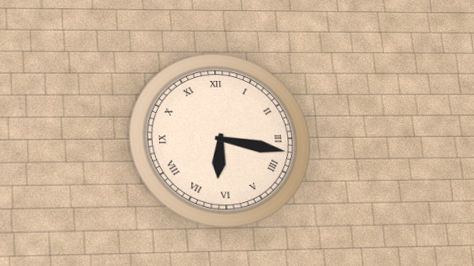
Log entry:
**6:17**
